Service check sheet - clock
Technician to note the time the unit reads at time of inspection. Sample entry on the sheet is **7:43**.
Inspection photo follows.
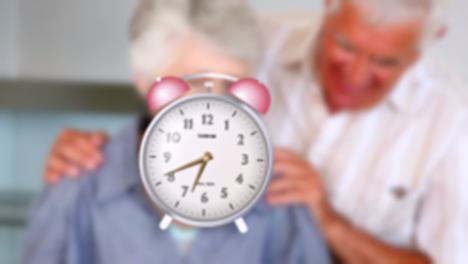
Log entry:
**6:41**
